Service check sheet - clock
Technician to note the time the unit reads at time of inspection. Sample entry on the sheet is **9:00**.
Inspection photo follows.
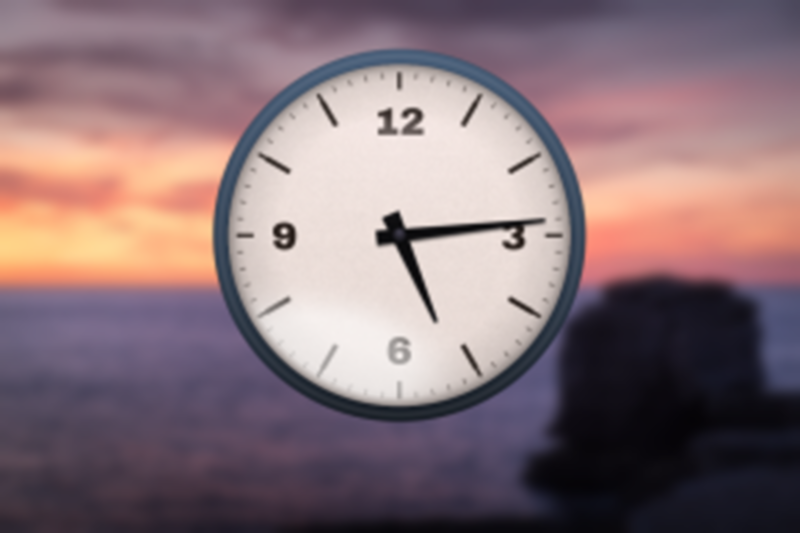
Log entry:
**5:14**
